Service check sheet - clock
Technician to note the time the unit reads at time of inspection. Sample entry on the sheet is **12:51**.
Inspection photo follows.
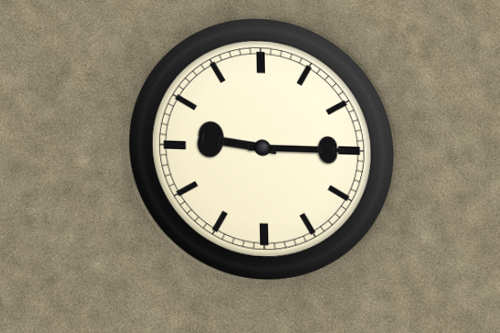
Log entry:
**9:15**
